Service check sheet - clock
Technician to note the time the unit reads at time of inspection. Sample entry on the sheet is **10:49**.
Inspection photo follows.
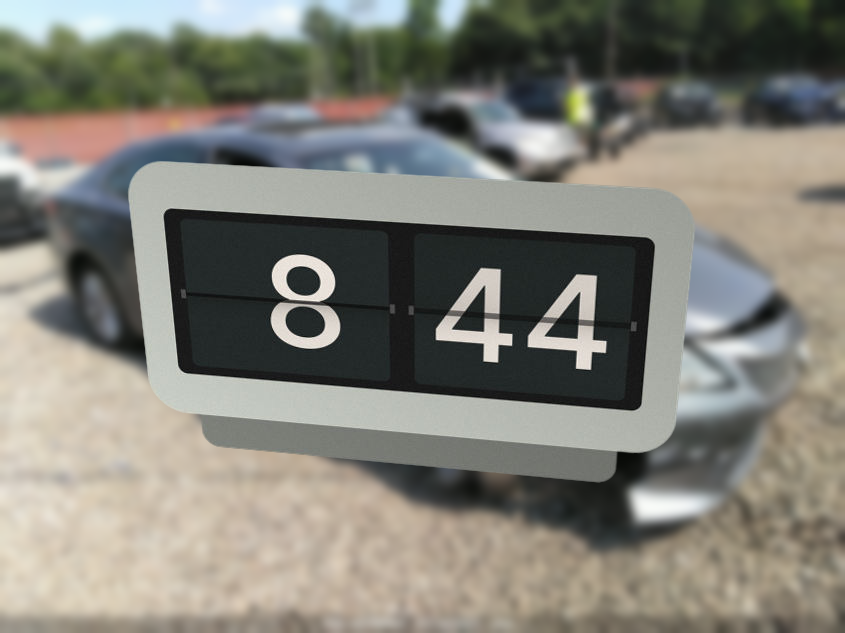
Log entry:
**8:44**
